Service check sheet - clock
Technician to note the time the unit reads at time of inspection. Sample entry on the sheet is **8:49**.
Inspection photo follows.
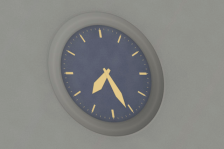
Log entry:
**7:26**
